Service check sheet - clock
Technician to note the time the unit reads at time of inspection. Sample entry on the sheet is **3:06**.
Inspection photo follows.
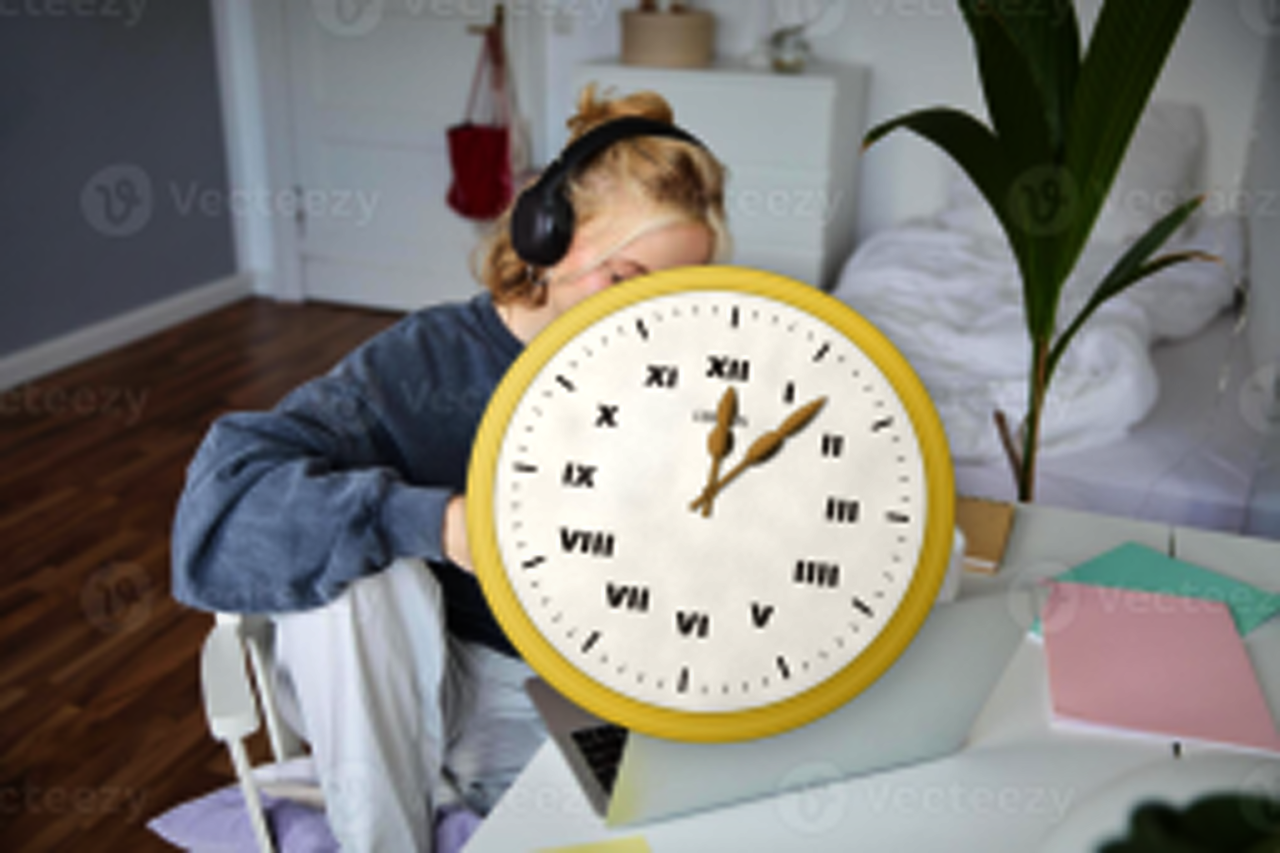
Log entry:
**12:07**
